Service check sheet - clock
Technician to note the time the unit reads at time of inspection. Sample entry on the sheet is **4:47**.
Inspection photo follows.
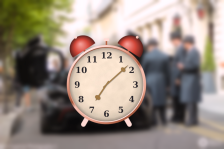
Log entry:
**7:08**
